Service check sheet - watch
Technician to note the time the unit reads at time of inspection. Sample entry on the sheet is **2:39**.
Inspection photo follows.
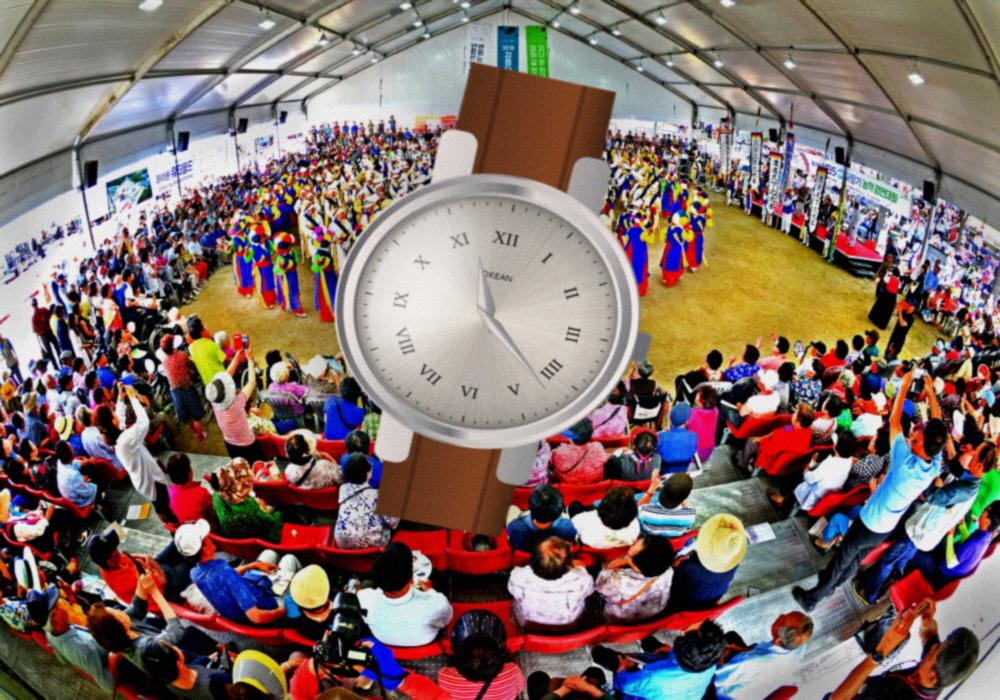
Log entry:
**11:22**
